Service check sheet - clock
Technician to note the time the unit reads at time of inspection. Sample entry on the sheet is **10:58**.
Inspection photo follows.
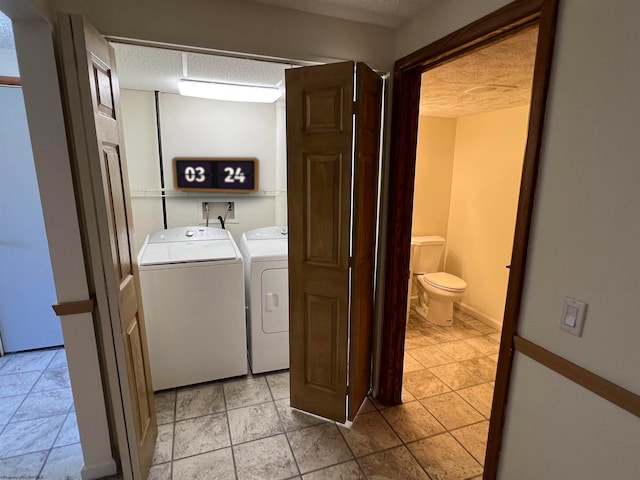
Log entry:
**3:24**
